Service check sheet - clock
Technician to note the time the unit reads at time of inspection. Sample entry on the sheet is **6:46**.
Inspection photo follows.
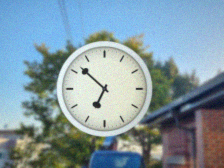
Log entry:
**6:52**
